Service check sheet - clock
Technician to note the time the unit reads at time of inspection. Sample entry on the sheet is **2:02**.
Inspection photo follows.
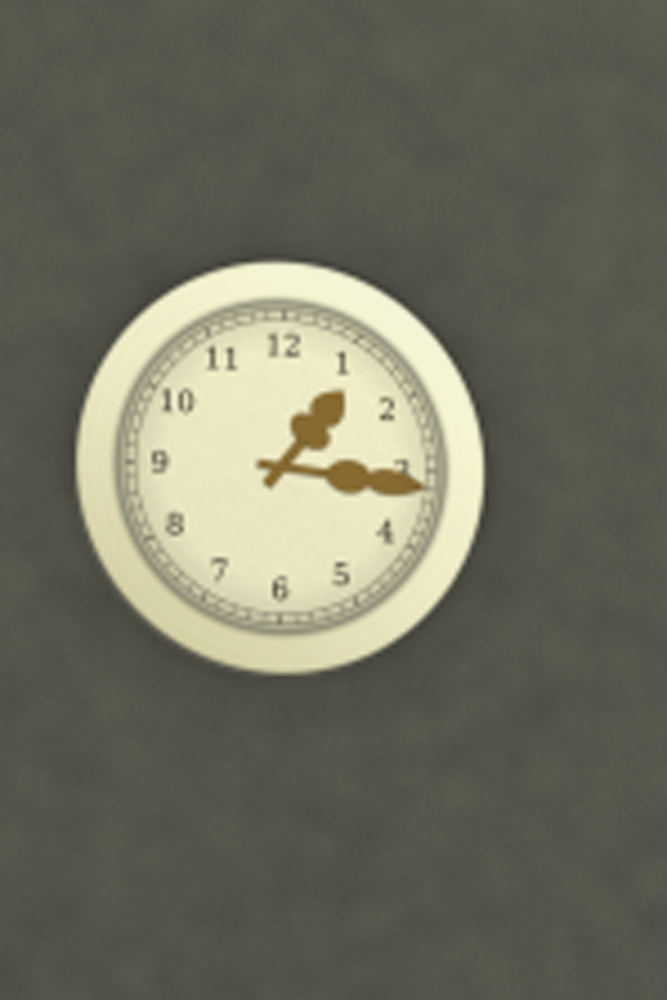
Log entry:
**1:16**
